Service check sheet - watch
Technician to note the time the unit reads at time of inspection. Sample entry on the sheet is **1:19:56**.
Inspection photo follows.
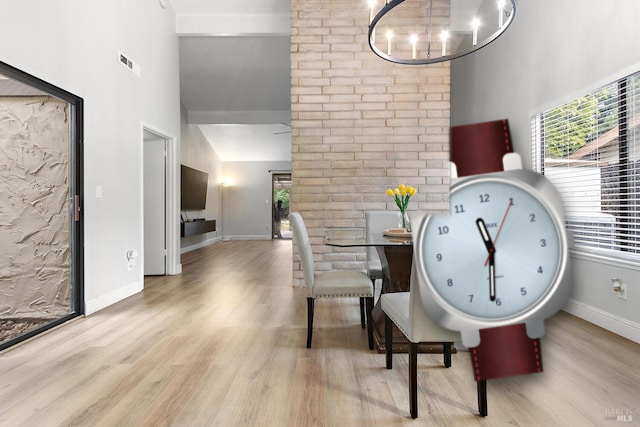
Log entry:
**11:31:05**
